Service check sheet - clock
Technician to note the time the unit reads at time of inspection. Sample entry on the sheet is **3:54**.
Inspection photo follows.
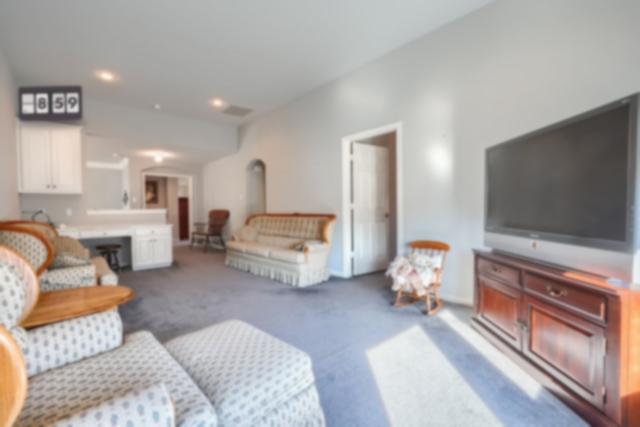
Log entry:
**8:59**
